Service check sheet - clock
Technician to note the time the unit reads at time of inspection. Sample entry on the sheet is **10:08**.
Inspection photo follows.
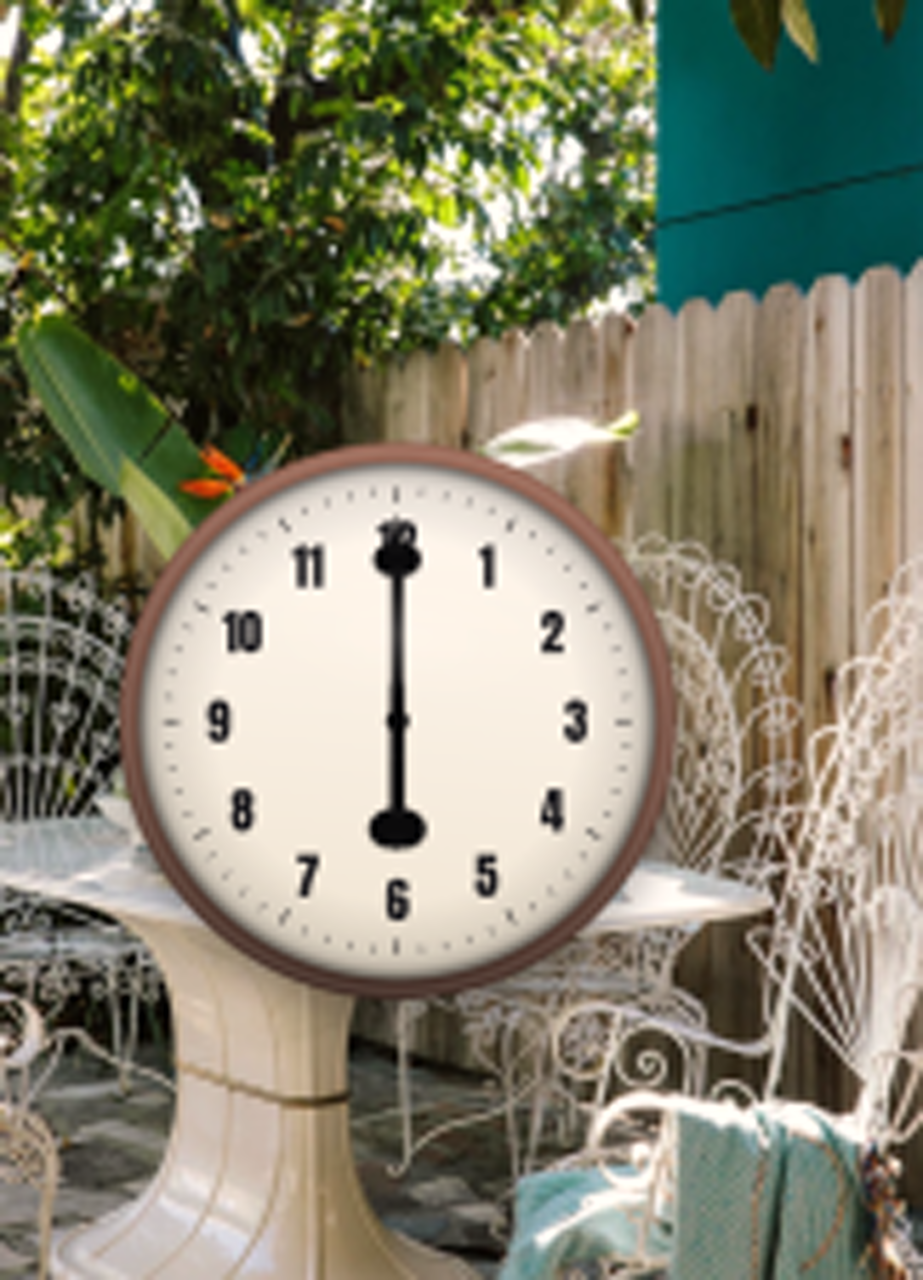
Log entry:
**6:00**
